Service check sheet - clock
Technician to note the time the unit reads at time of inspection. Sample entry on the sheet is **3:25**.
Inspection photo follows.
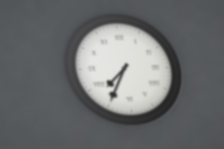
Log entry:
**7:35**
